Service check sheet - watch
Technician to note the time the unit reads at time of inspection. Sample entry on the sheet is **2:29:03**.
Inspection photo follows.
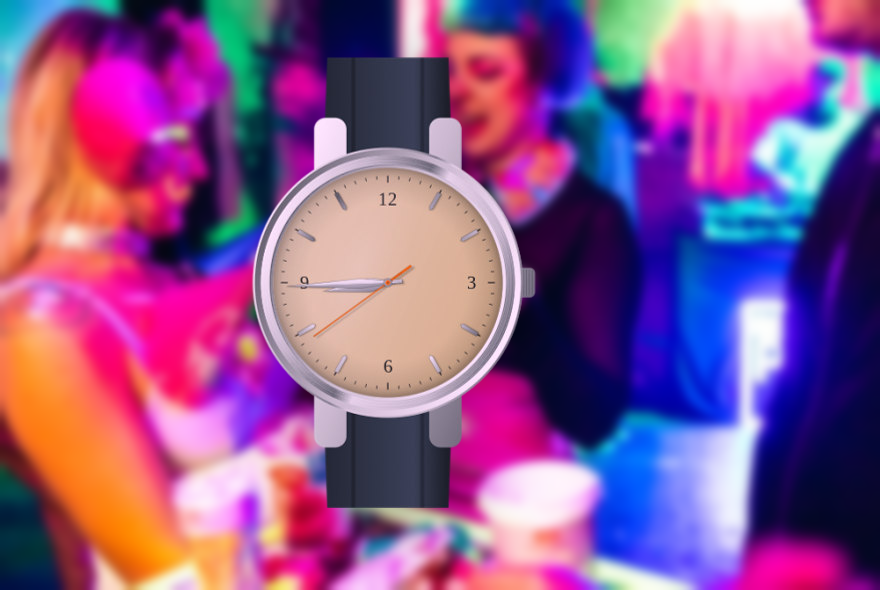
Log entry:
**8:44:39**
